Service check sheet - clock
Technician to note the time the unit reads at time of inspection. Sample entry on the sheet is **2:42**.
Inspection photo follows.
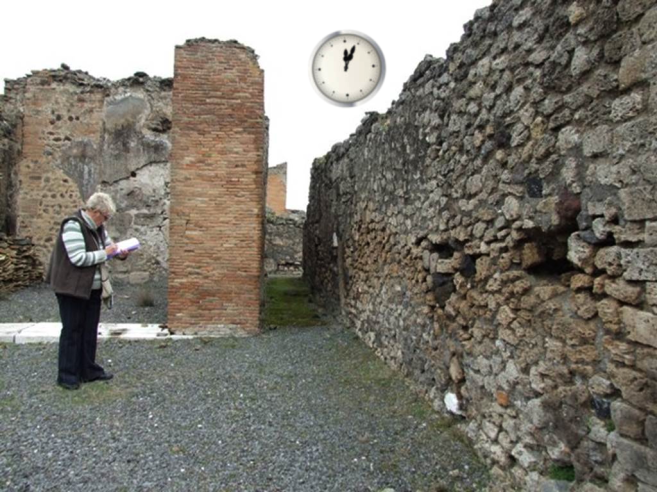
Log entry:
**12:04**
